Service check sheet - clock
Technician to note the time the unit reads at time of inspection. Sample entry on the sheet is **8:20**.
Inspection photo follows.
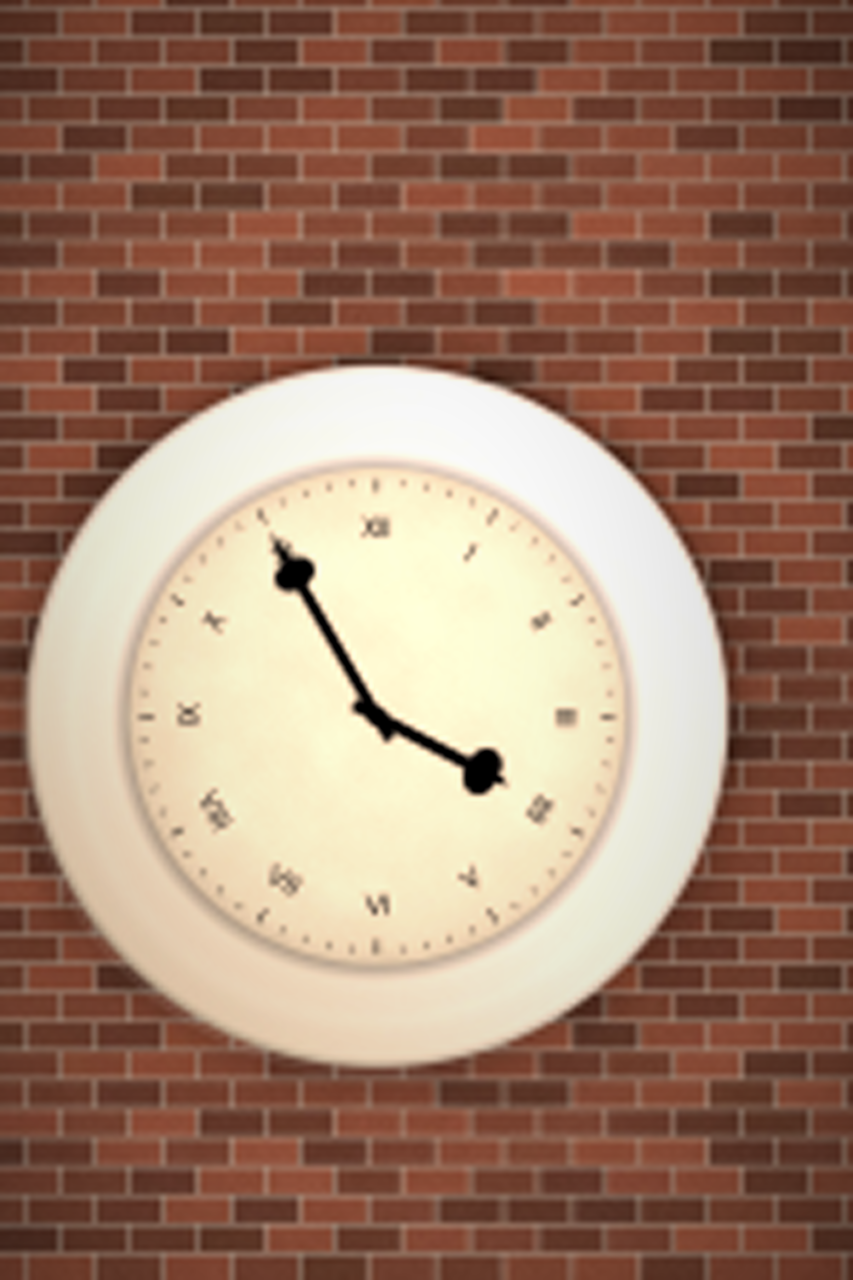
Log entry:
**3:55**
